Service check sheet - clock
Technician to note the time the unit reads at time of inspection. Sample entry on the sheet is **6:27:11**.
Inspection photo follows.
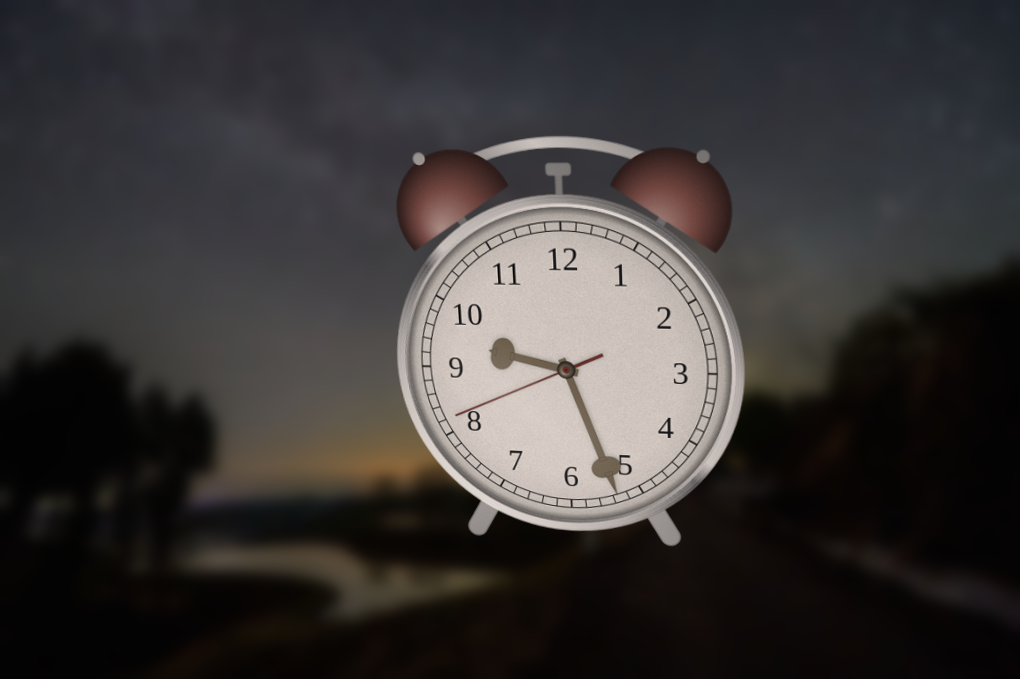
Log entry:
**9:26:41**
